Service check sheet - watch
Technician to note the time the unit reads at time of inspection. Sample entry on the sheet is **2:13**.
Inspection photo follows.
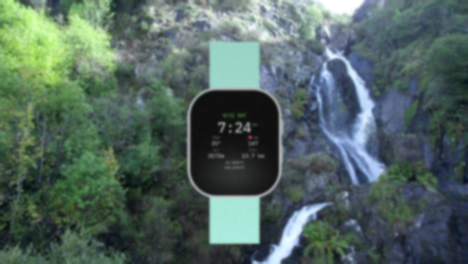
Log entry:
**7:24**
